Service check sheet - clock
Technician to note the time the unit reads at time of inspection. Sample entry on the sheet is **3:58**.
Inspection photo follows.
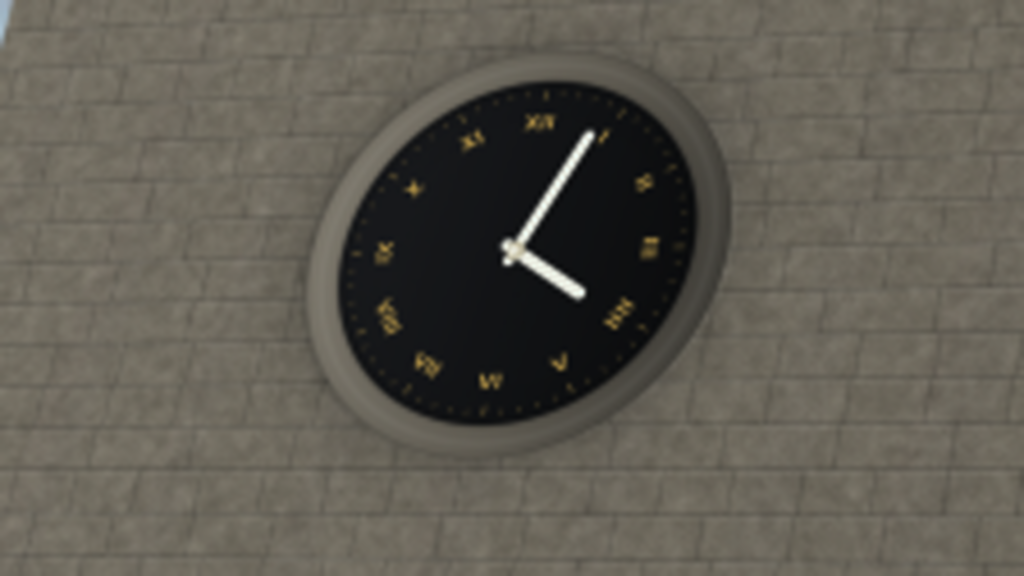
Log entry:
**4:04**
